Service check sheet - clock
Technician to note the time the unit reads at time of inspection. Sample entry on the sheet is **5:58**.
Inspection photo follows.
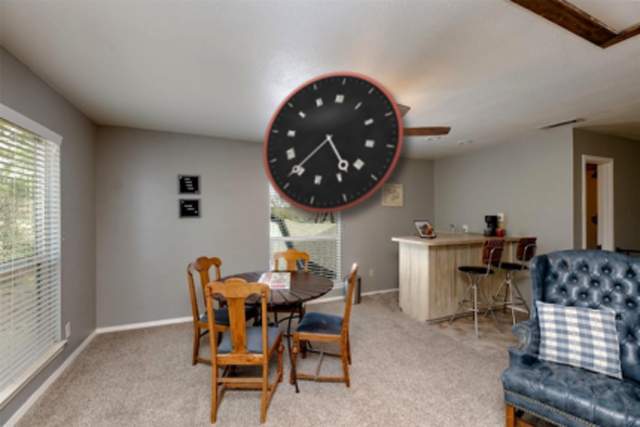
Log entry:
**4:36**
